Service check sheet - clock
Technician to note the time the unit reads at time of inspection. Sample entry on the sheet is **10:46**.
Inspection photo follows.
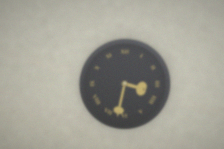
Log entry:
**3:32**
